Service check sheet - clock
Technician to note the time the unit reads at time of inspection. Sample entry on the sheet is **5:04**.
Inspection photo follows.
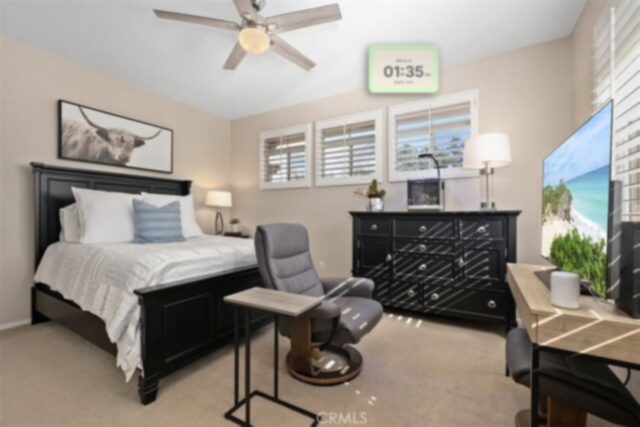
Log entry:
**1:35**
